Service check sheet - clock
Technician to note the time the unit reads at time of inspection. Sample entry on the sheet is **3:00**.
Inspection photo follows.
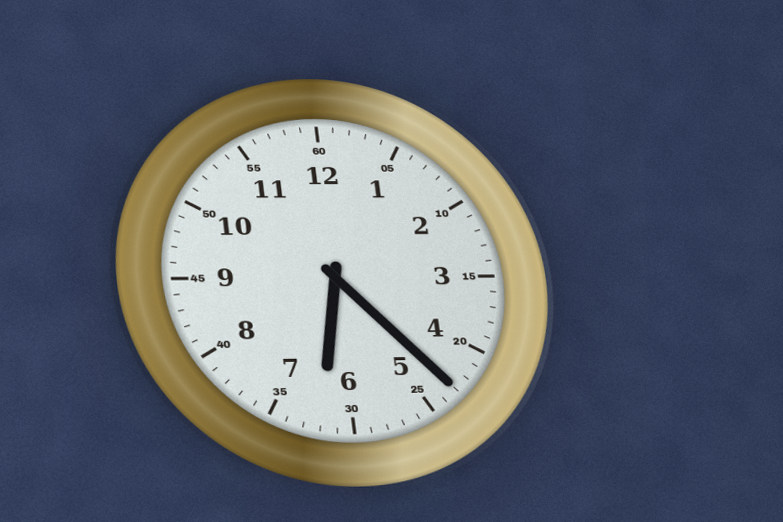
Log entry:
**6:23**
